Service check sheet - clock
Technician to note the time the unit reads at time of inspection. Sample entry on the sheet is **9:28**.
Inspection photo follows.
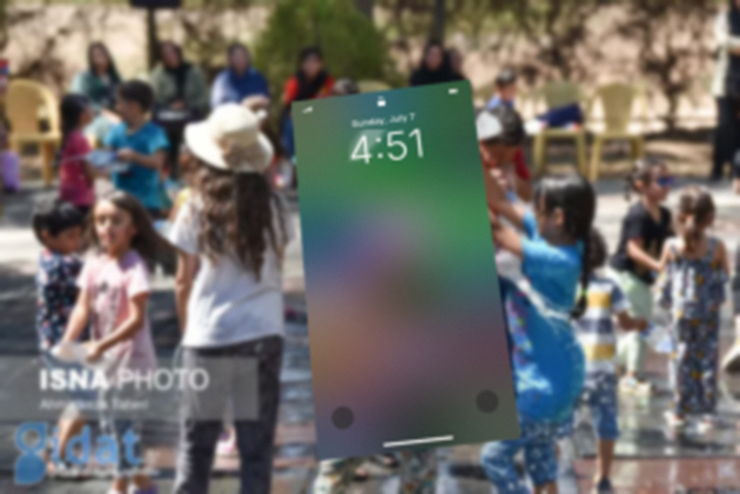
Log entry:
**4:51**
